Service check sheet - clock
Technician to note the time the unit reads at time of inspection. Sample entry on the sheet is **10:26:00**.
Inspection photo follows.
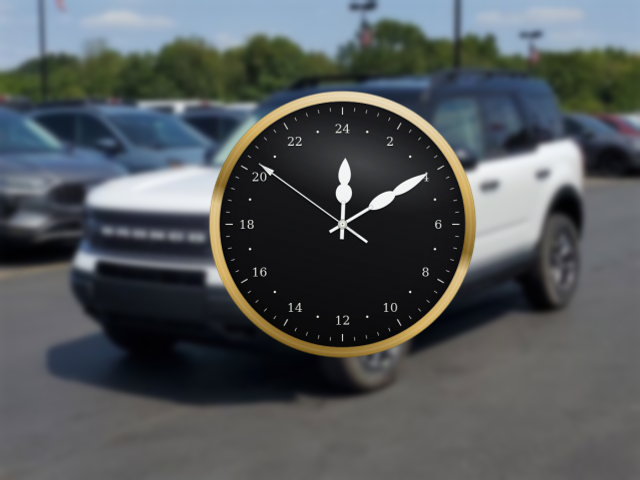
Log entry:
**0:09:51**
